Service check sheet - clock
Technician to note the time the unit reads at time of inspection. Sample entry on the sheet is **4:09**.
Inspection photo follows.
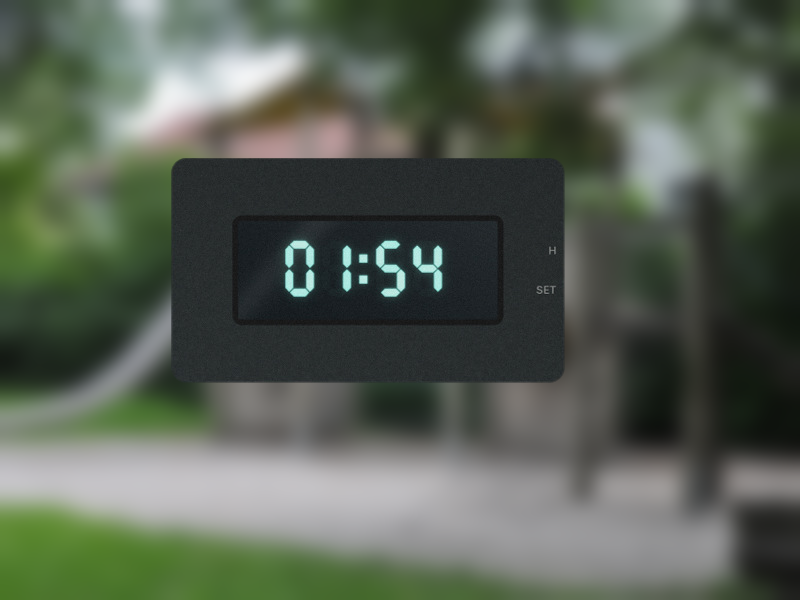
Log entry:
**1:54**
